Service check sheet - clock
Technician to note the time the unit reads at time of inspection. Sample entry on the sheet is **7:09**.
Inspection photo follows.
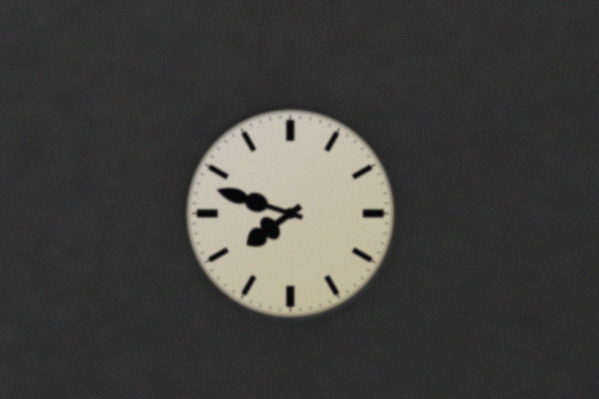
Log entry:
**7:48**
